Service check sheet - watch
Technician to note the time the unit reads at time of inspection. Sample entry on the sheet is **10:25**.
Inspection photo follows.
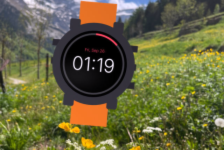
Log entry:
**1:19**
